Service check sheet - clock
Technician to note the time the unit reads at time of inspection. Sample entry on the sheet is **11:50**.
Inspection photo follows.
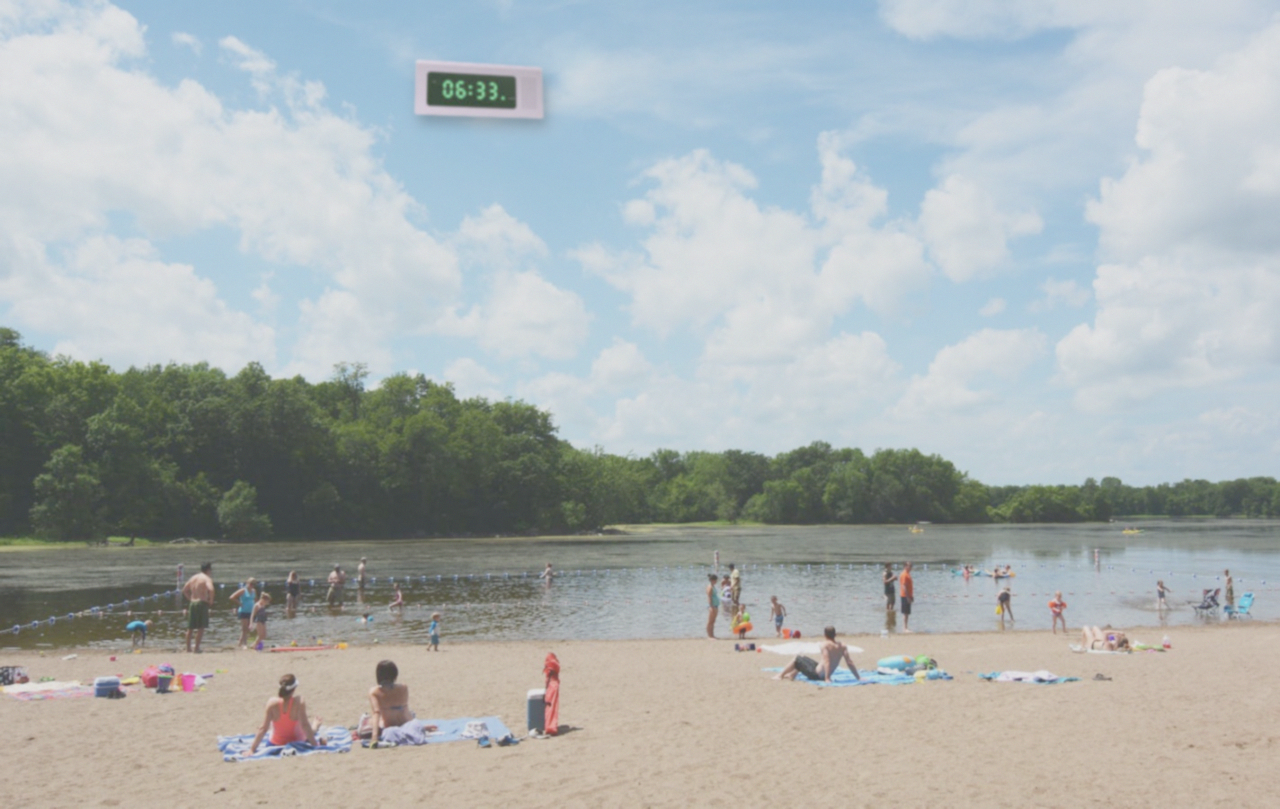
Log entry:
**6:33**
